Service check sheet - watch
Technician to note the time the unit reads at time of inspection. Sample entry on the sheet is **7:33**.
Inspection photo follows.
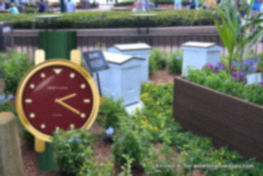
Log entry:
**2:20**
